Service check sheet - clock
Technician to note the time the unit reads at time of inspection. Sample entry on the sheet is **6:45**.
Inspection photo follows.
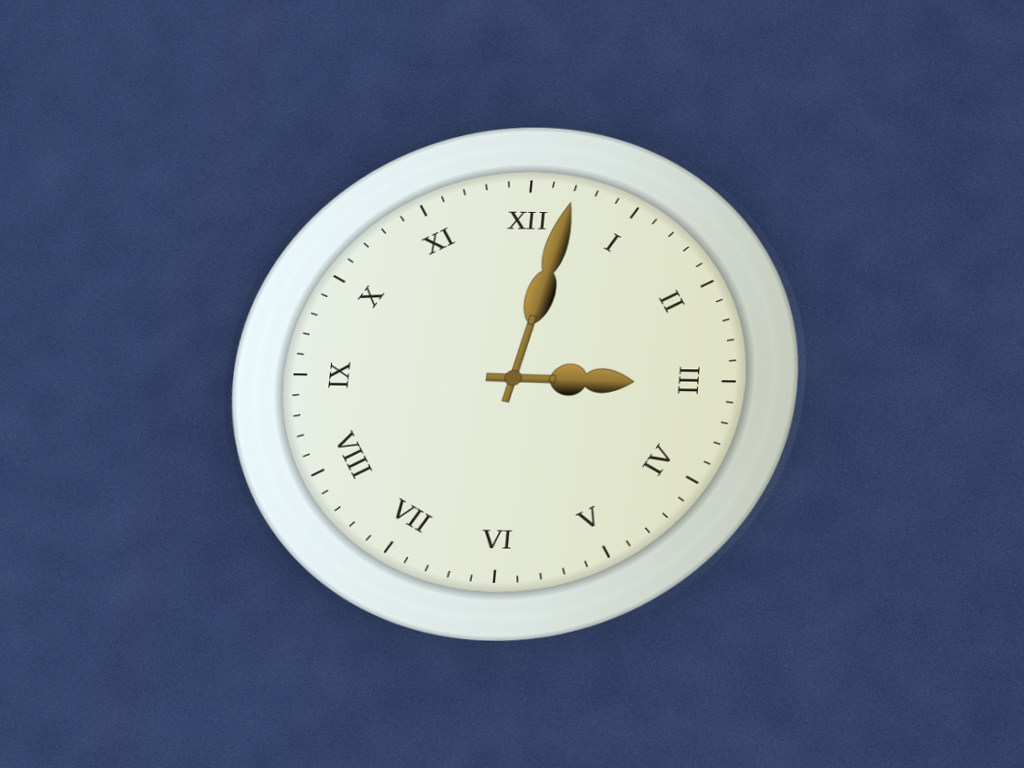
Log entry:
**3:02**
